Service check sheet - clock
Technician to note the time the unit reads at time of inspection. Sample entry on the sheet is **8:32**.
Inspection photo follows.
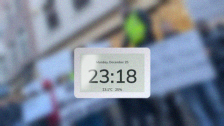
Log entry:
**23:18**
